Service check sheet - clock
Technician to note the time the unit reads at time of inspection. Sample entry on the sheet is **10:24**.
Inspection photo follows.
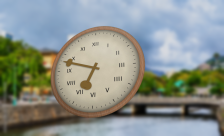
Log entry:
**6:48**
